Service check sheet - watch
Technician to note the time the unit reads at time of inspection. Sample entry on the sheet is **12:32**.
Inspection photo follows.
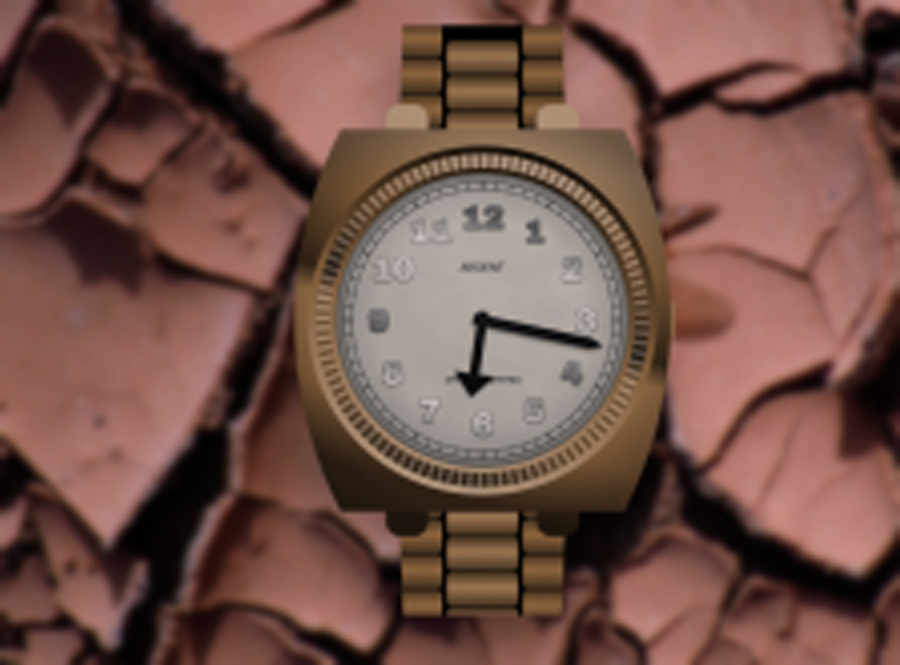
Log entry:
**6:17**
